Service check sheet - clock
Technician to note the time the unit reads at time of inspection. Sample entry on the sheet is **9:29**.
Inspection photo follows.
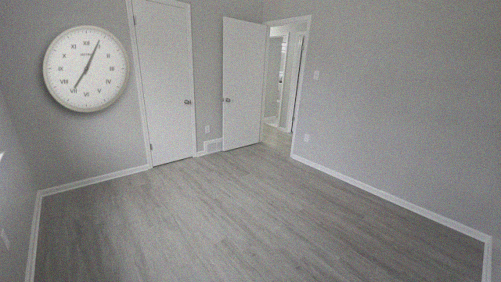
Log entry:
**7:04**
